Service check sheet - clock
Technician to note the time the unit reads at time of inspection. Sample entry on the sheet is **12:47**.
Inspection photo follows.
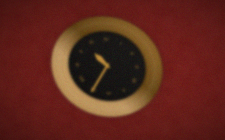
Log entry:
**10:35**
